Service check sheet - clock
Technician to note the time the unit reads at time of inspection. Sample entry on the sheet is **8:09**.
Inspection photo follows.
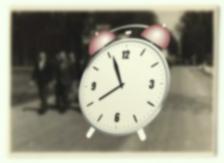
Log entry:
**7:56**
